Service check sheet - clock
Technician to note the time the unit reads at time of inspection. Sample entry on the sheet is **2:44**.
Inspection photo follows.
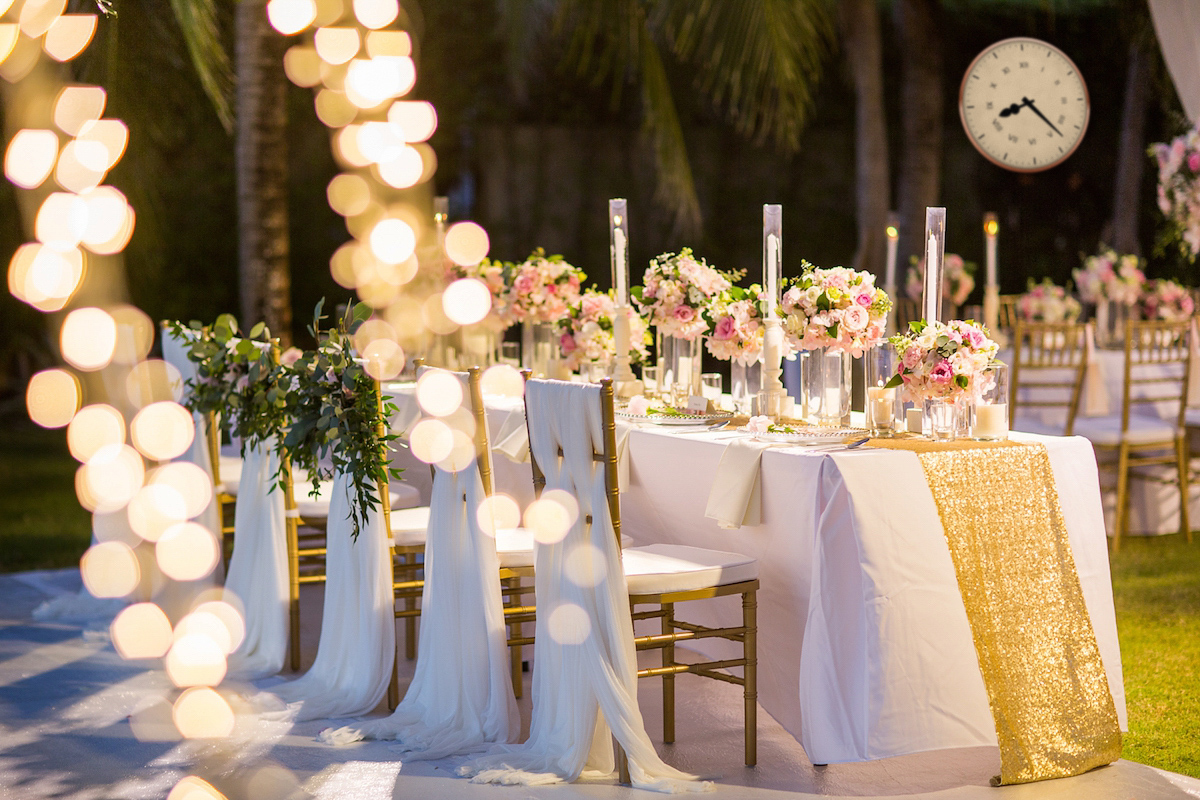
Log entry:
**8:23**
